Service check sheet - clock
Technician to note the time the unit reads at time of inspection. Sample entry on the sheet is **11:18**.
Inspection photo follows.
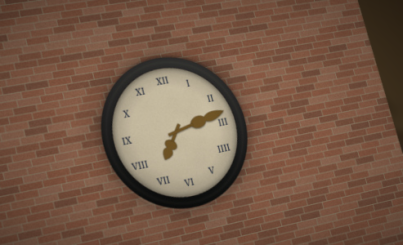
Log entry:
**7:13**
